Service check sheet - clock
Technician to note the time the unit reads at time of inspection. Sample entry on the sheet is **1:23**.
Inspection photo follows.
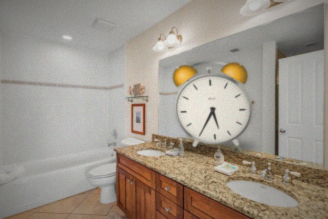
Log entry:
**5:35**
